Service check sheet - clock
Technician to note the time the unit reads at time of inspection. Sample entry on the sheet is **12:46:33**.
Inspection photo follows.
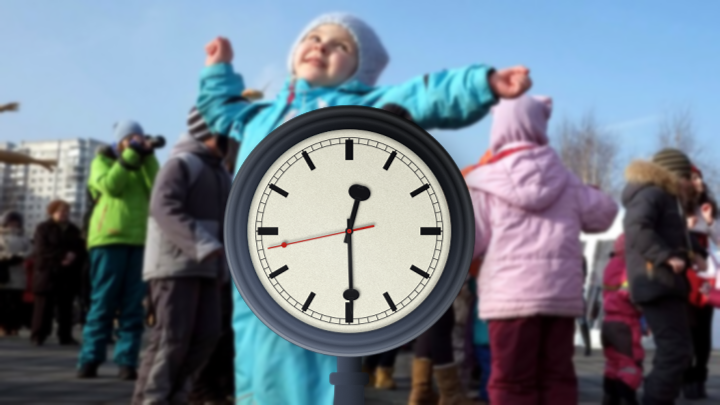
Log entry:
**12:29:43**
